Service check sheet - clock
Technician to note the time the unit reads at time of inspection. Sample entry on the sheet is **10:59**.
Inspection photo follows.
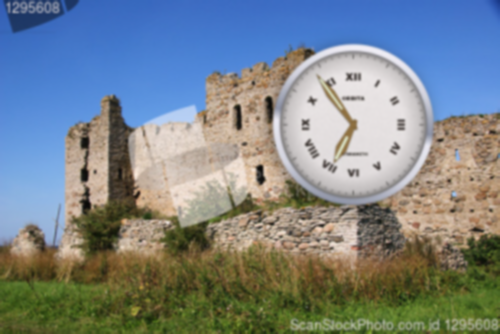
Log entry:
**6:54**
